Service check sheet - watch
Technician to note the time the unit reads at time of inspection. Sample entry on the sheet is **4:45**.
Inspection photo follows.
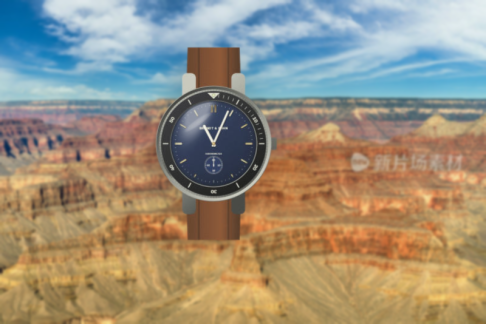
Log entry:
**11:04**
